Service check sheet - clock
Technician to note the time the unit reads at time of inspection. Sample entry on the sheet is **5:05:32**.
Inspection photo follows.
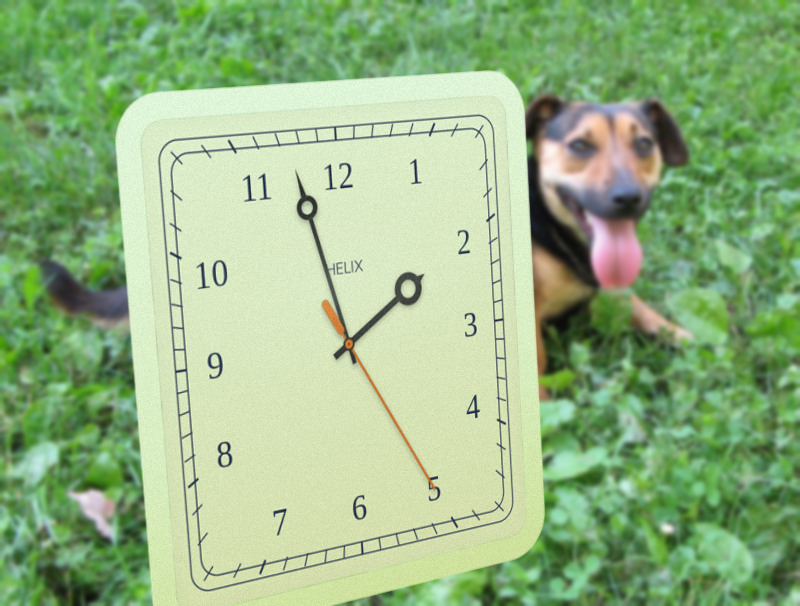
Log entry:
**1:57:25**
